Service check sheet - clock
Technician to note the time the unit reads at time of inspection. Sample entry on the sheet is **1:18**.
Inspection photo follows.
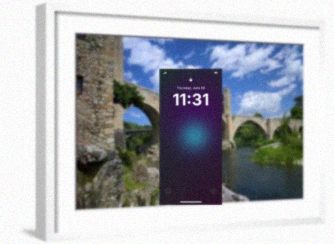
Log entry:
**11:31**
